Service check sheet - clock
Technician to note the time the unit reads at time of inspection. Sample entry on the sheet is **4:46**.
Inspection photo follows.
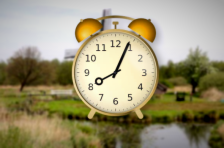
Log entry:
**8:04**
